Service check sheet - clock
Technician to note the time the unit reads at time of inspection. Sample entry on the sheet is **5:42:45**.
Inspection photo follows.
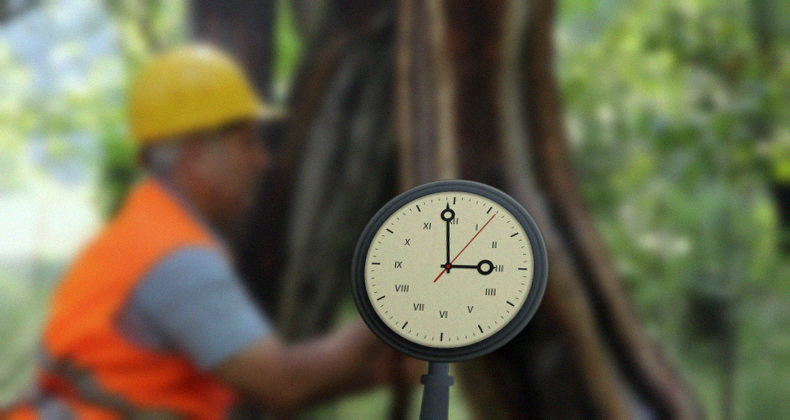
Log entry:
**2:59:06**
